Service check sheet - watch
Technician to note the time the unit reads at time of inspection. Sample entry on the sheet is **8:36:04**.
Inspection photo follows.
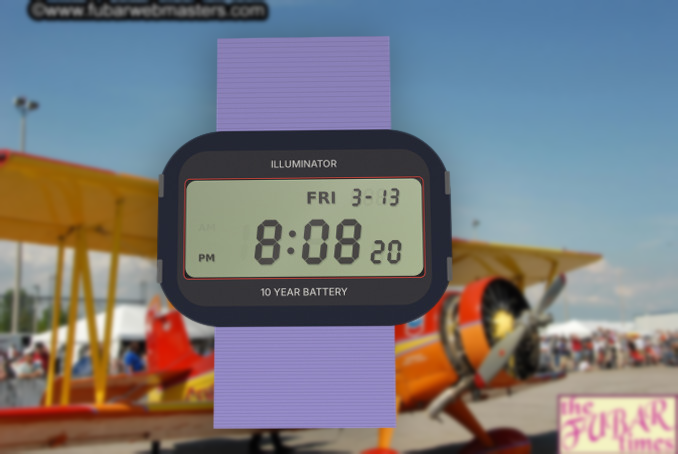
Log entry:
**8:08:20**
